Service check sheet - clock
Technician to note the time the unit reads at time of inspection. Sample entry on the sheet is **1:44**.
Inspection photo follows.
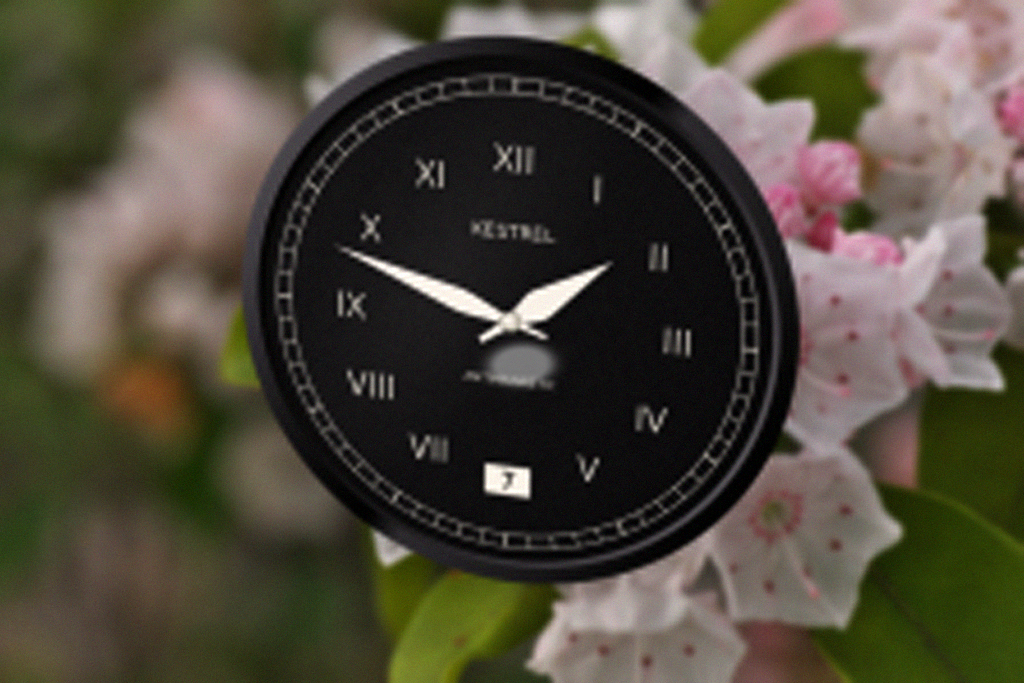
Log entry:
**1:48**
